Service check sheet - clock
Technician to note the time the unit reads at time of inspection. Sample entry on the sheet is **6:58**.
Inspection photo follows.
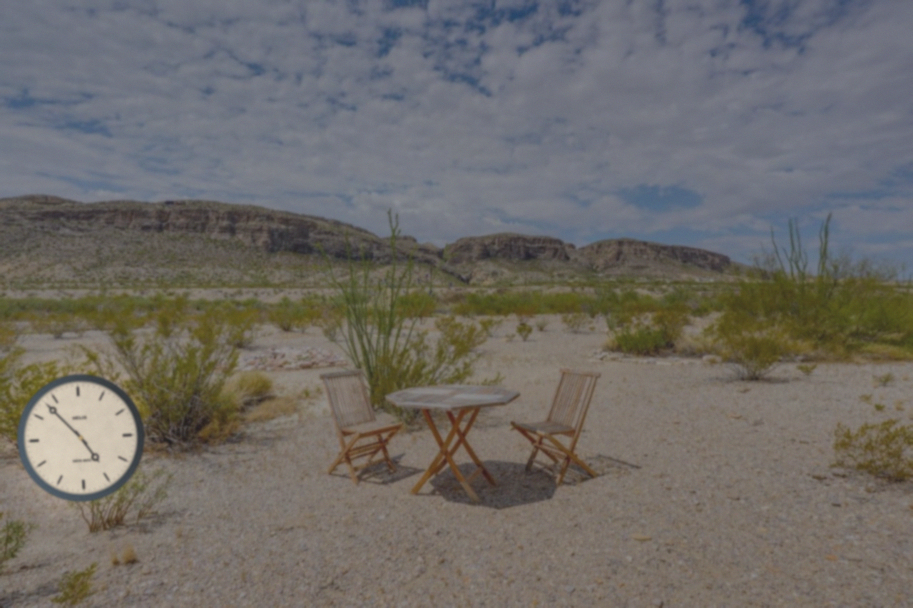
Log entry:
**4:53**
